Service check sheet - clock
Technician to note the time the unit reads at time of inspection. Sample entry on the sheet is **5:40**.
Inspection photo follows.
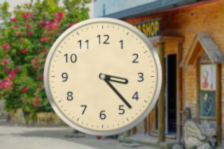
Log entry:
**3:23**
